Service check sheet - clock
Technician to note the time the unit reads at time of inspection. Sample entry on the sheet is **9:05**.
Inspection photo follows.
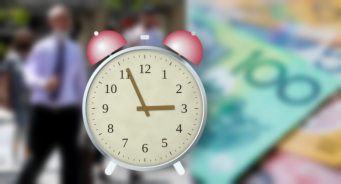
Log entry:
**2:56**
